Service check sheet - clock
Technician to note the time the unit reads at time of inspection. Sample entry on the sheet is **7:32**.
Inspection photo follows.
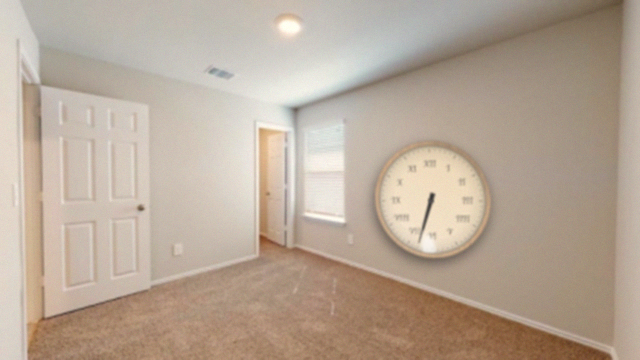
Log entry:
**6:33**
